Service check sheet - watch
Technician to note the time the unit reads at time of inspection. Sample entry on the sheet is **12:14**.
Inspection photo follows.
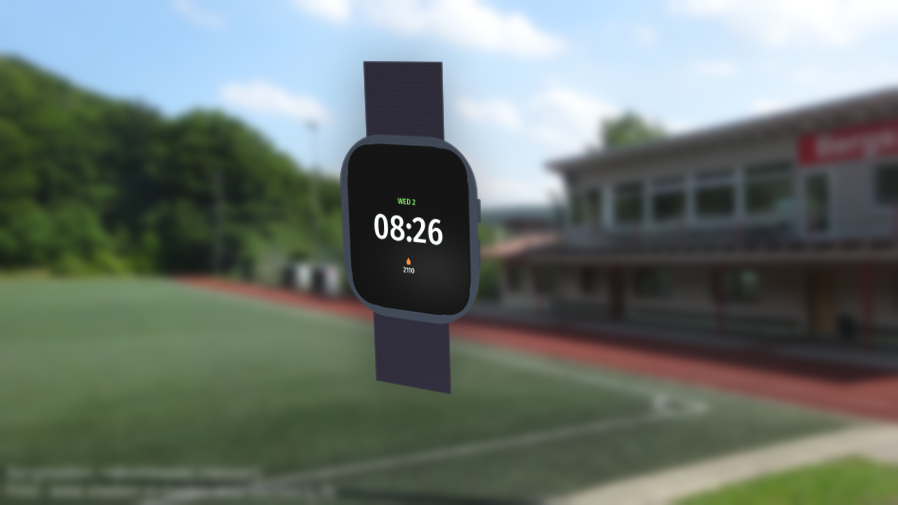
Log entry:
**8:26**
